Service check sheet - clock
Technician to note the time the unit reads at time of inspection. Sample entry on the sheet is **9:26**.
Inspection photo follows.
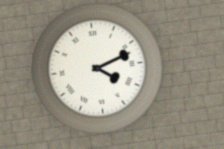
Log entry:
**4:12**
